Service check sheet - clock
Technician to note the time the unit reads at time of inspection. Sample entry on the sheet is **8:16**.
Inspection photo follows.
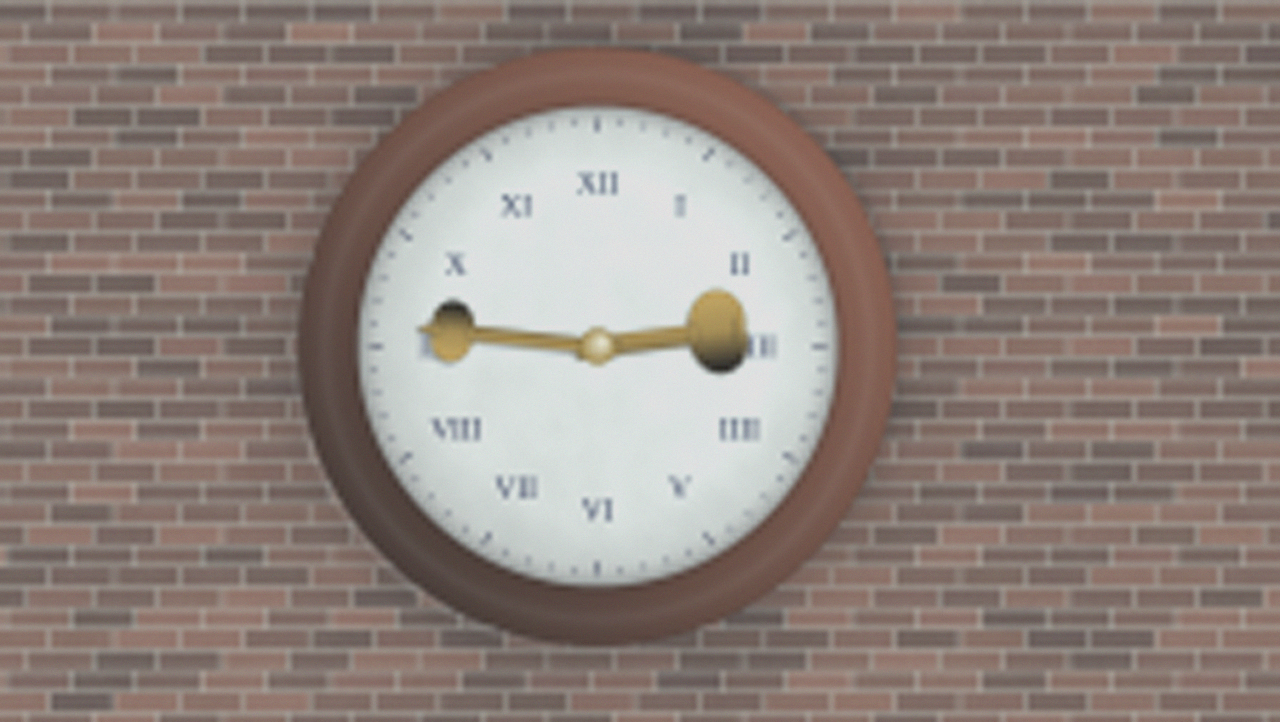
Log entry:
**2:46**
